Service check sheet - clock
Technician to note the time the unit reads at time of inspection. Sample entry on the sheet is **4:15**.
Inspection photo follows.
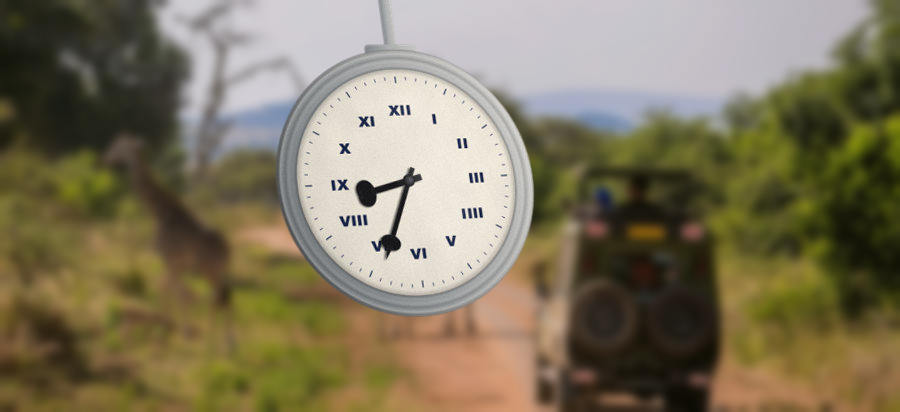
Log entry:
**8:34**
